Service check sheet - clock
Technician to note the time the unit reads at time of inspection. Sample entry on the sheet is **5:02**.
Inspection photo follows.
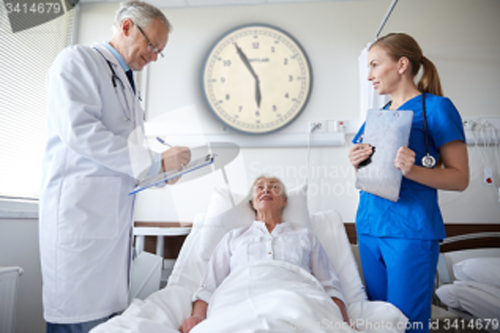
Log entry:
**5:55**
